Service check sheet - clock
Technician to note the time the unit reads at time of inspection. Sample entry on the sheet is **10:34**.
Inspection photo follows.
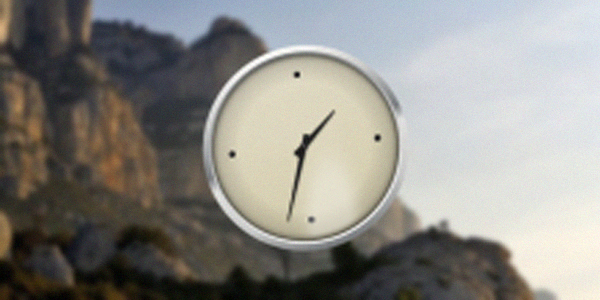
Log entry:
**1:33**
